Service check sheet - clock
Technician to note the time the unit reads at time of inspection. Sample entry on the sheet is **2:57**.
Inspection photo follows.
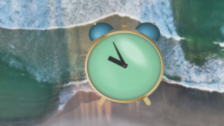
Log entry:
**9:56**
